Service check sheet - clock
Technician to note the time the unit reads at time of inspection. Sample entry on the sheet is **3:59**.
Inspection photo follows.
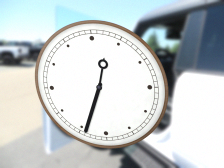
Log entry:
**12:34**
